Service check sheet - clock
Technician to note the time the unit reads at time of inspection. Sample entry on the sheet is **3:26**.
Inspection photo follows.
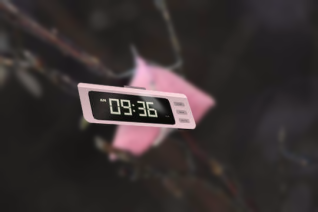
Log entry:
**9:36**
